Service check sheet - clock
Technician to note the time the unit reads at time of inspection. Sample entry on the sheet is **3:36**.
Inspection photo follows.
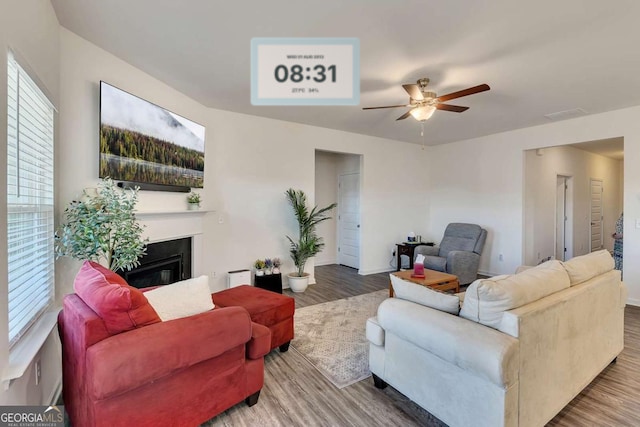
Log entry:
**8:31**
